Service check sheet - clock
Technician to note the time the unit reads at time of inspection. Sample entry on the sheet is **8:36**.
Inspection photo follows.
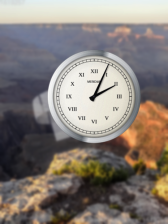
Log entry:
**2:04**
